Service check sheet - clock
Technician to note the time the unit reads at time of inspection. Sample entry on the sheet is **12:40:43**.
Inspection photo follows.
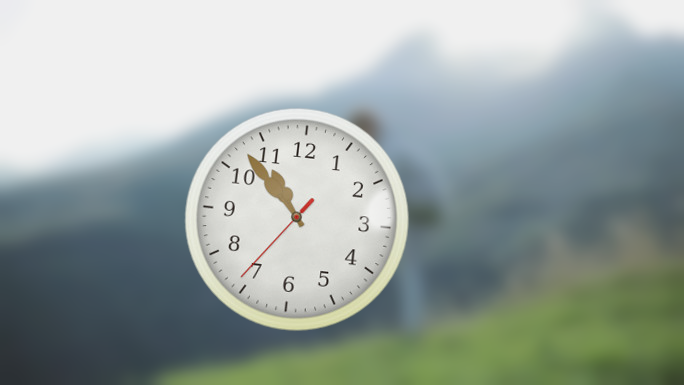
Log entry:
**10:52:36**
